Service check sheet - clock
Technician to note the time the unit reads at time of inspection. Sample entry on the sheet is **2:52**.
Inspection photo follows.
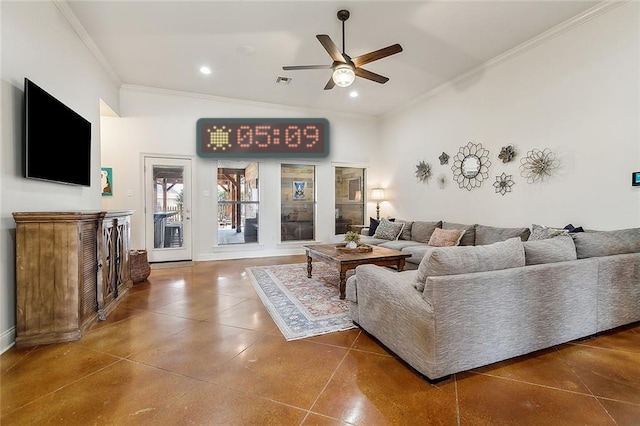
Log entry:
**5:09**
